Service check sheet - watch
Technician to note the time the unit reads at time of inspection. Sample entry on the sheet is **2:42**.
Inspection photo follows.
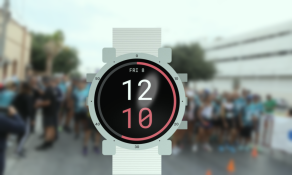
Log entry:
**12:10**
